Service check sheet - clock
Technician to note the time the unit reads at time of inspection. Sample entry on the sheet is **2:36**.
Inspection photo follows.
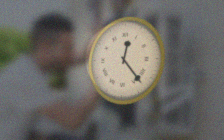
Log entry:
**12:23**
